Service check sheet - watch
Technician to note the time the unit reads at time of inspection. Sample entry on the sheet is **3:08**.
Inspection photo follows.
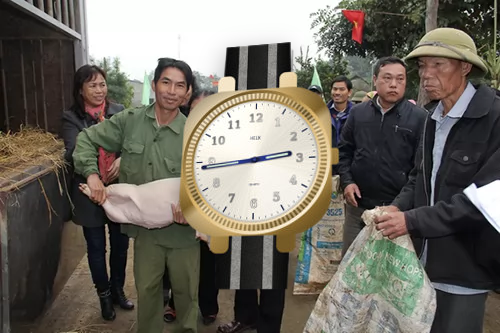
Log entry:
**2:44**
